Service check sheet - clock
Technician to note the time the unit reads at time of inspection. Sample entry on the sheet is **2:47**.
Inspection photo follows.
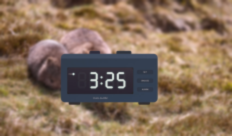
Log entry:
**3:25**
